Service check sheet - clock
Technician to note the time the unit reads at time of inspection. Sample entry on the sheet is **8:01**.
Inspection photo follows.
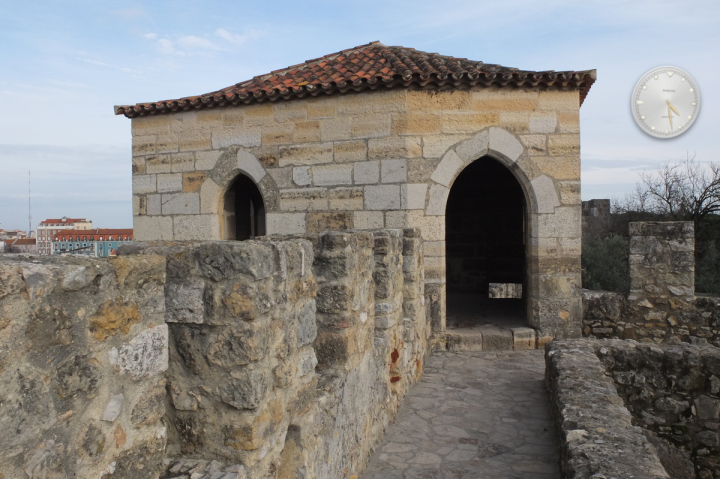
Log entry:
**4:28**
